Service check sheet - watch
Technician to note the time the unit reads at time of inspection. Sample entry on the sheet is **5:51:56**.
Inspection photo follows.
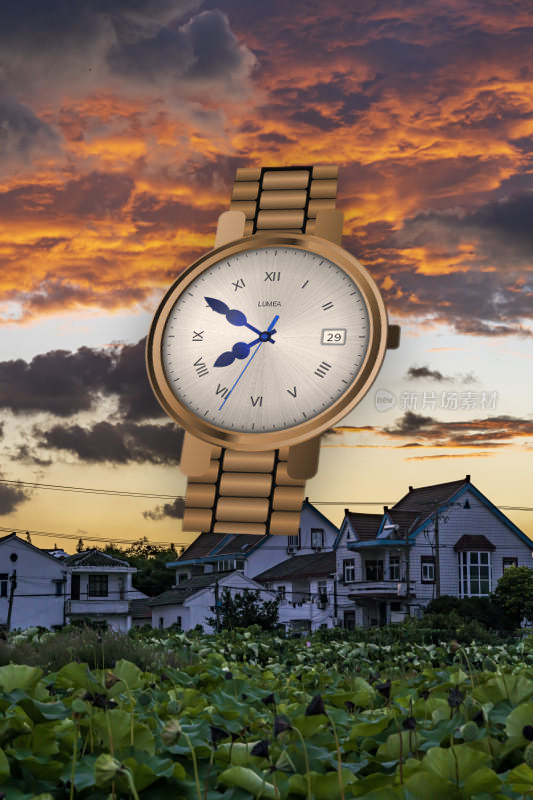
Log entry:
**7:50:34**
